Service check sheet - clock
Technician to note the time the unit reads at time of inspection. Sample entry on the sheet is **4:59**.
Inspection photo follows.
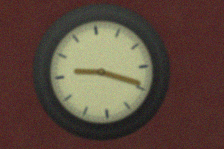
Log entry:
**9:19**
